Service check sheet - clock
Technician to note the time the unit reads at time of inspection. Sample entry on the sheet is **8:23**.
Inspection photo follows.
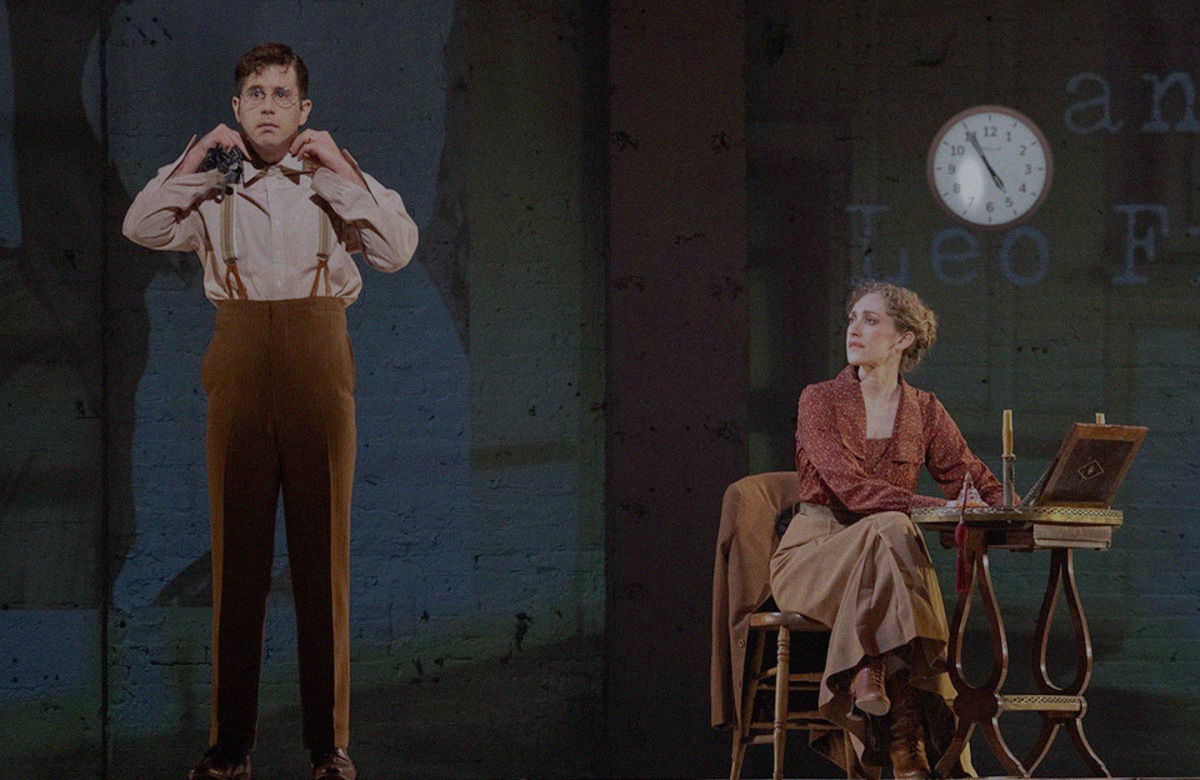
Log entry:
**4:55**
